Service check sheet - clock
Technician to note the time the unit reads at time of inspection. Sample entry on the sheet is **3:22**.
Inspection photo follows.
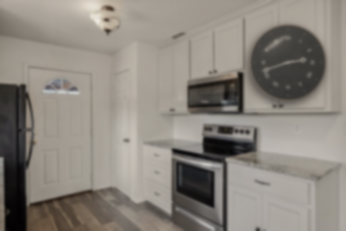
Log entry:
**2:42**
